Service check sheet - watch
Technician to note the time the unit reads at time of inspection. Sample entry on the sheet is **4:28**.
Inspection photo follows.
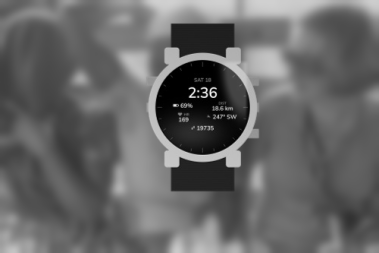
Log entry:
**2:36**
